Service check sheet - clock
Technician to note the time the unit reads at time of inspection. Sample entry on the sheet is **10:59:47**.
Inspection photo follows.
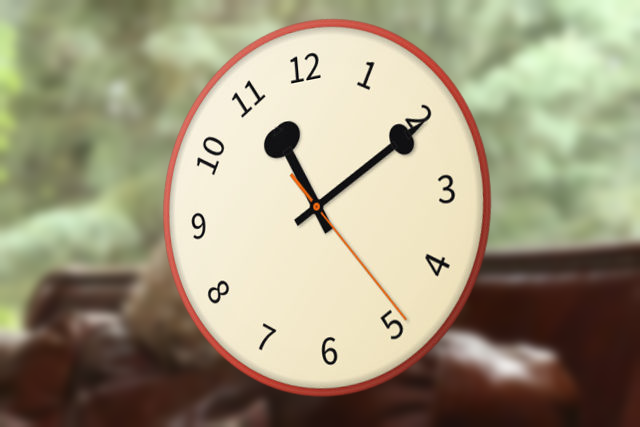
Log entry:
**11:10:24**
